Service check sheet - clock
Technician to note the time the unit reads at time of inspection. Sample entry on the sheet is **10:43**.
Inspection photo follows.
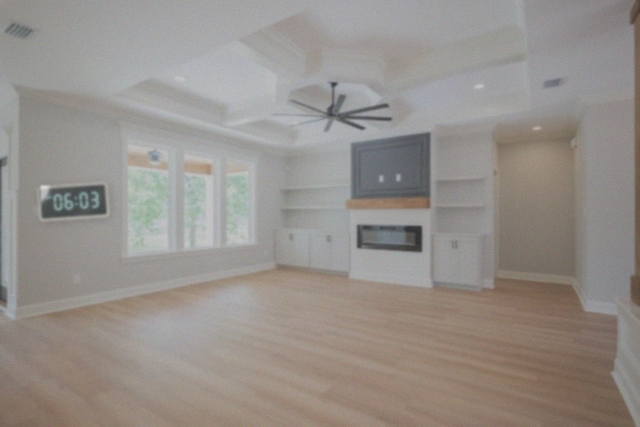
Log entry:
**6:03**
